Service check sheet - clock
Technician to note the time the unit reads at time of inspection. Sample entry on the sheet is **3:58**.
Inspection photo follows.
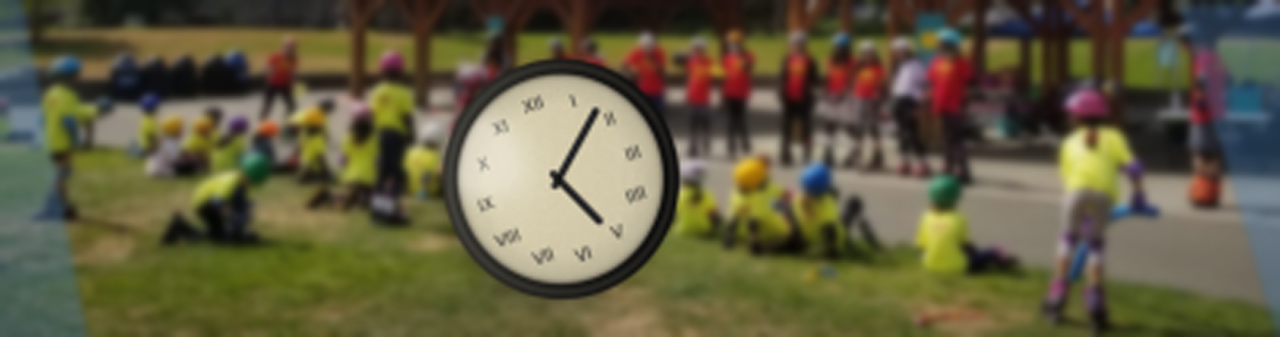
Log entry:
**5:08**
